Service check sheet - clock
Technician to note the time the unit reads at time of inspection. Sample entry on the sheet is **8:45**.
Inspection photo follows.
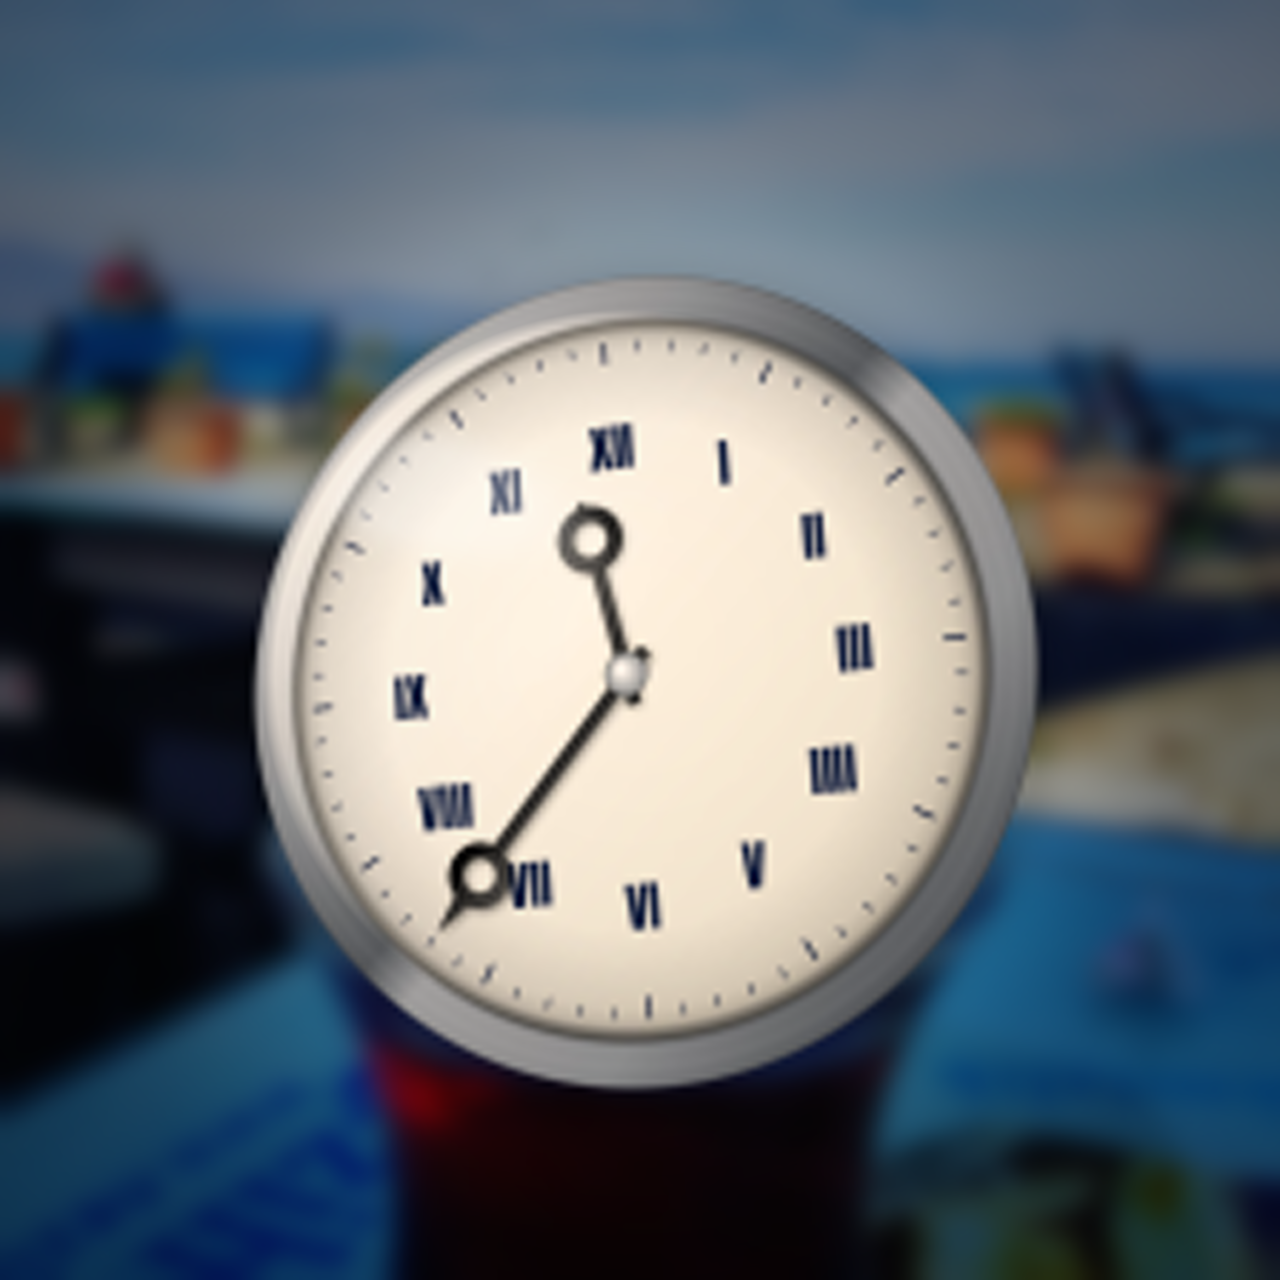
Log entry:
**11:37**
